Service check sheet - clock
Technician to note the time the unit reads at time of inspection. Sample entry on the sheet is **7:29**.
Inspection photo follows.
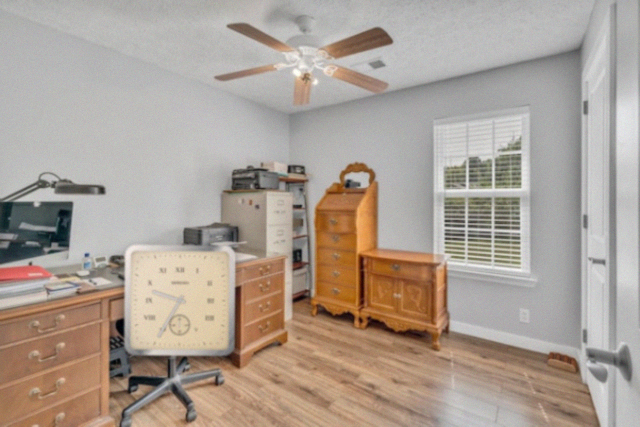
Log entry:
**9:35**
